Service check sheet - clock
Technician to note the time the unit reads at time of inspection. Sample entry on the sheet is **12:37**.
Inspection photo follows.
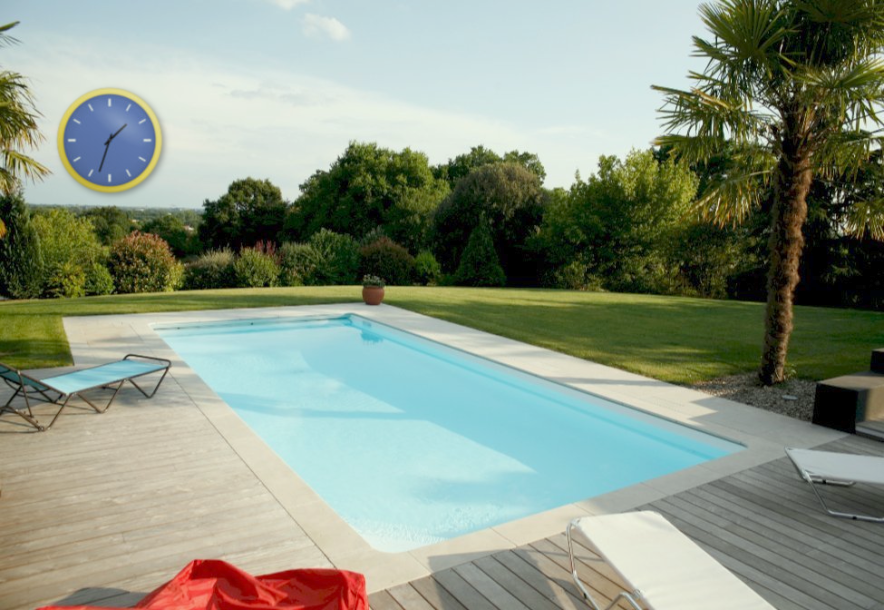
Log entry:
**1:33**
